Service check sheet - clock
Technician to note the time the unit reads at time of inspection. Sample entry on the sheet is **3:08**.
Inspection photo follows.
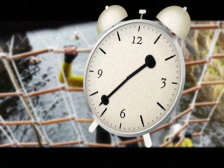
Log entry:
**1:37**
